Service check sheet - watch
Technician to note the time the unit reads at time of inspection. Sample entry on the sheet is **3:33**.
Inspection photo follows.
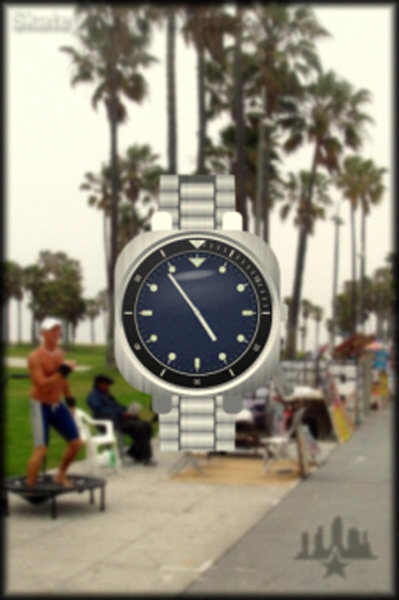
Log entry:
**4:54**
